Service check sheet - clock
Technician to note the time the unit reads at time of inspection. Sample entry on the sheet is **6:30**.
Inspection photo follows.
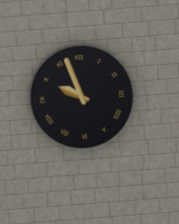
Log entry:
**9:57**
